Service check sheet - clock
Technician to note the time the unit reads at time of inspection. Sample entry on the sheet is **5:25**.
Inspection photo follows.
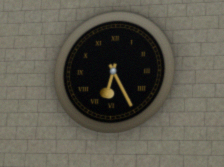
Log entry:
**6:25**
